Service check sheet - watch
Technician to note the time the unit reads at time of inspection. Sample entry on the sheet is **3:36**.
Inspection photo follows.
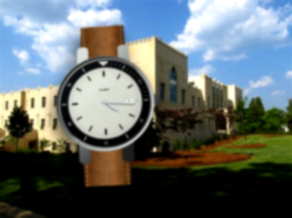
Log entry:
**4:16**
